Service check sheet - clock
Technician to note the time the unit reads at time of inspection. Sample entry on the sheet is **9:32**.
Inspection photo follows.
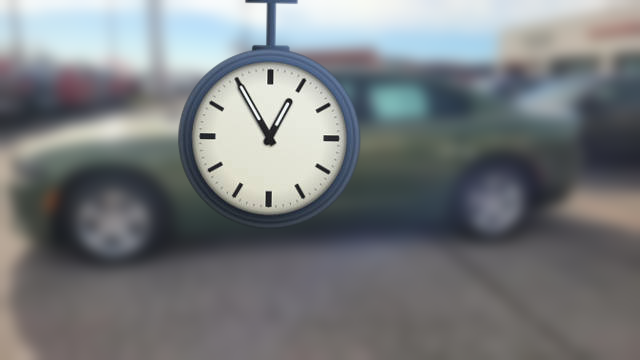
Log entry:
**12:55**
